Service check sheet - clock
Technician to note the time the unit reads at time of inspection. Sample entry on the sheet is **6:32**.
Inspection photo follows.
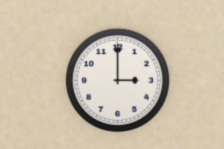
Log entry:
**3:00**
